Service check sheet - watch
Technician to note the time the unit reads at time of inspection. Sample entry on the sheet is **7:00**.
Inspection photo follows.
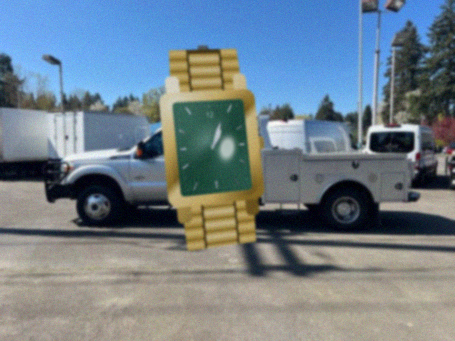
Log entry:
**1:04**
